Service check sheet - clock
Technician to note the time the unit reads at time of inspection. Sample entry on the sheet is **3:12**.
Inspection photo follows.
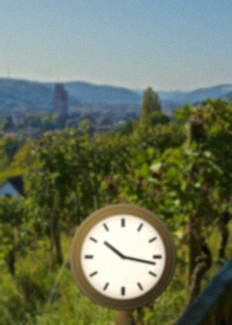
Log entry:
**10:17**
